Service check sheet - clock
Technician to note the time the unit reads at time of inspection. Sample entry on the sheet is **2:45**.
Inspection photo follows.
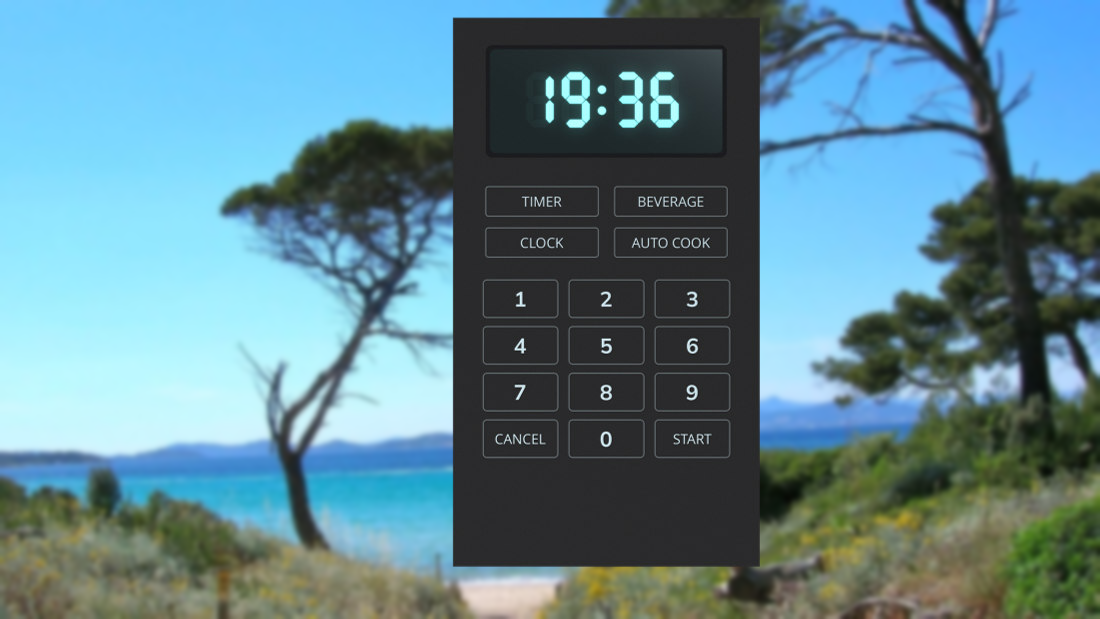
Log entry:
**19:36**
